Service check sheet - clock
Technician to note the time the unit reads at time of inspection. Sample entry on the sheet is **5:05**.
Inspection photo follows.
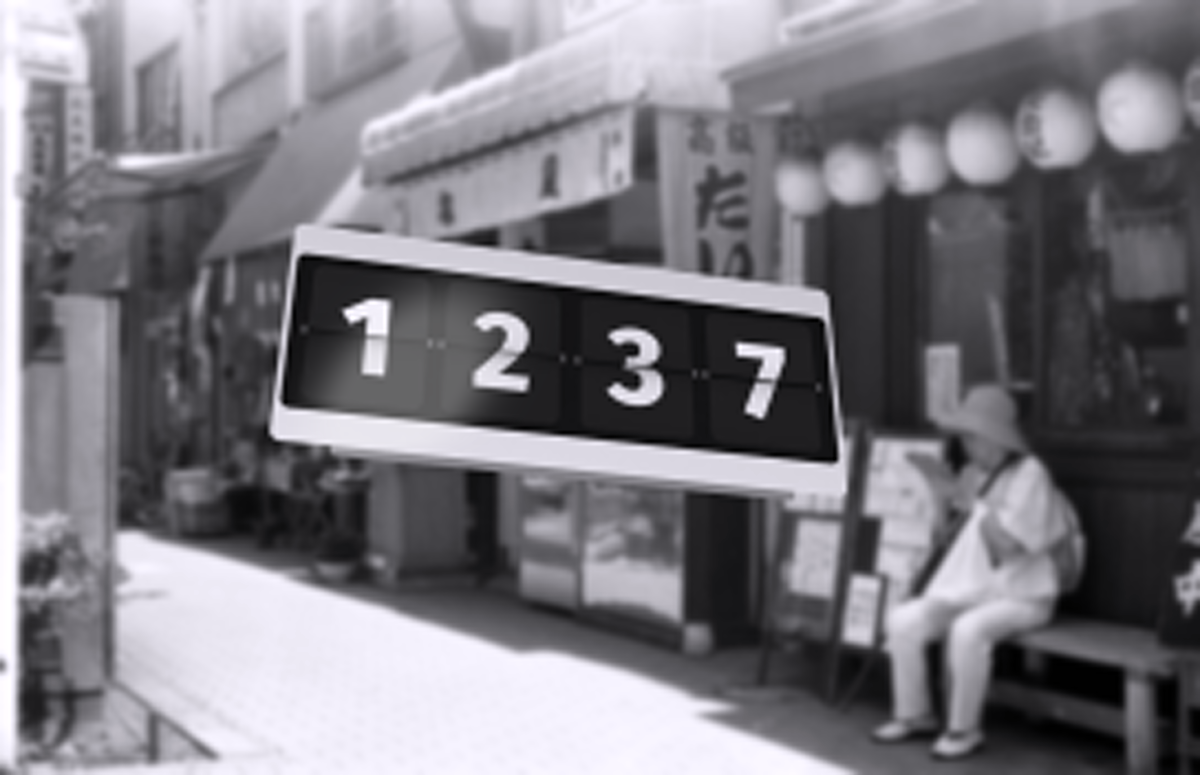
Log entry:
**12:37**
